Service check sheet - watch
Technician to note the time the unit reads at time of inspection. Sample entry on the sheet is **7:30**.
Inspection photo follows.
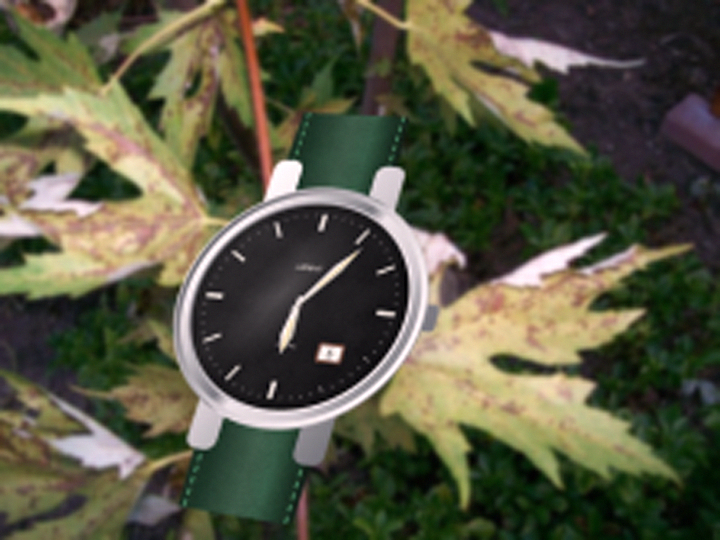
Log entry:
**6:06**
